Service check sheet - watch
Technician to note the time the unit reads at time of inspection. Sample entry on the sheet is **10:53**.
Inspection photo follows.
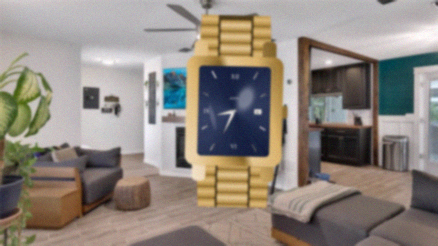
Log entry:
**8:34**
